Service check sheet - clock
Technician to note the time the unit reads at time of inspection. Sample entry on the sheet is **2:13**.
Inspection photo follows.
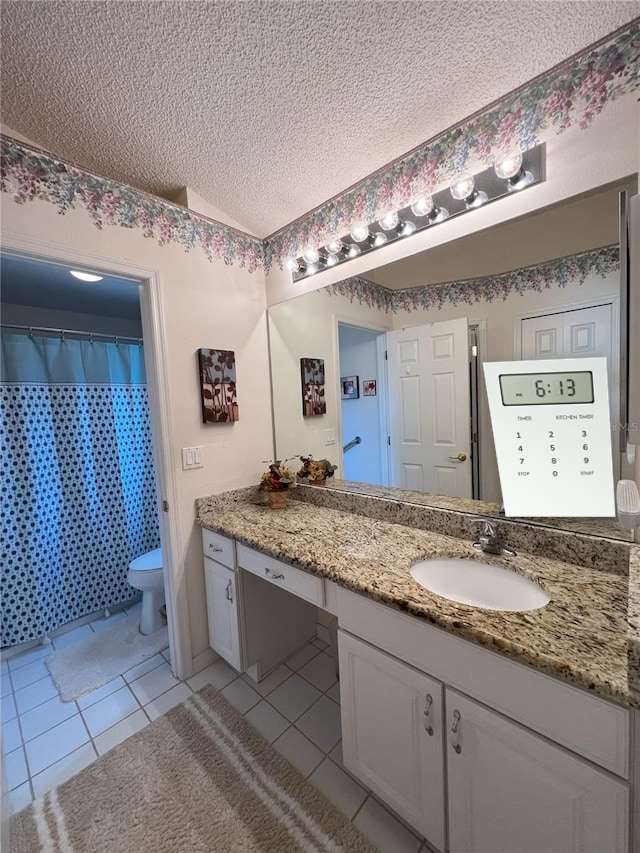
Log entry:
**6:13**
